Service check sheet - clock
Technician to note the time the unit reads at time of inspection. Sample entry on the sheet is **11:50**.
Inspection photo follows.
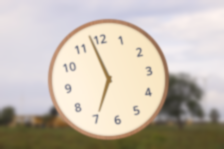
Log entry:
**6:58**
